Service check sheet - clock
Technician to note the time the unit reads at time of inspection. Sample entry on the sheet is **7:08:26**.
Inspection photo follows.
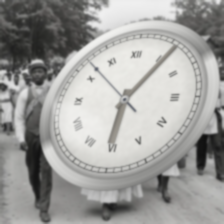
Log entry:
**6:05:52**
